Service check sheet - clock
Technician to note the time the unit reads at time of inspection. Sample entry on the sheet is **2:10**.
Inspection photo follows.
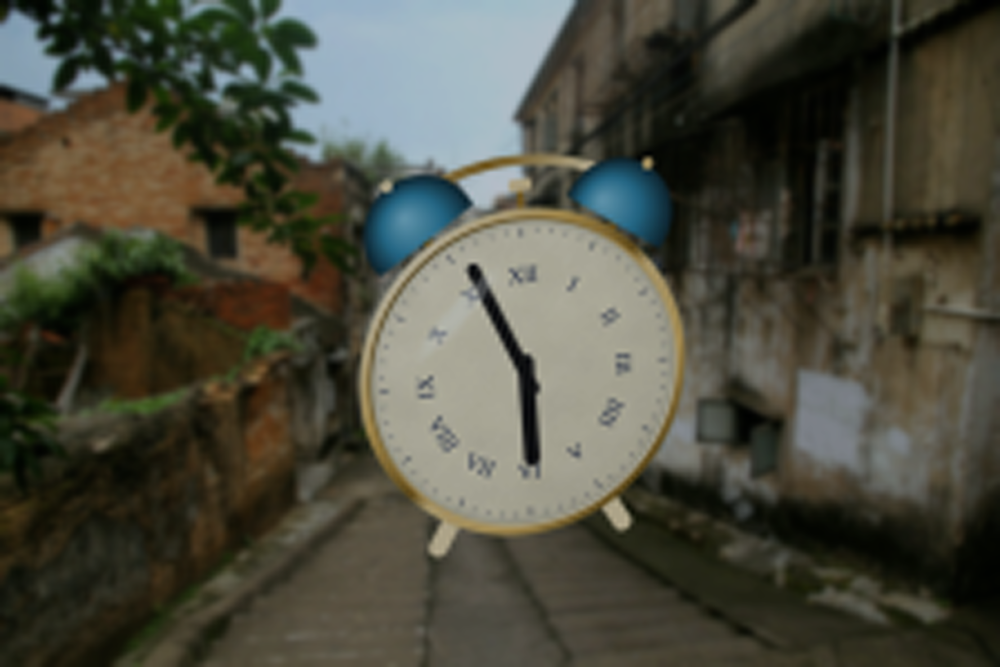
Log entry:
**5:56**
